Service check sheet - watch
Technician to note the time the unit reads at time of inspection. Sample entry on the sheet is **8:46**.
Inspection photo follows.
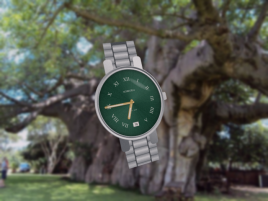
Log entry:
**6:45**
